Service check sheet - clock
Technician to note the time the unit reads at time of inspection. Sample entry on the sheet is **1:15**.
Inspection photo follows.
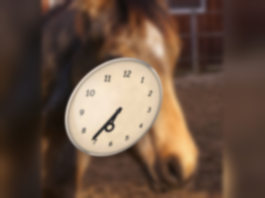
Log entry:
**6:36**
